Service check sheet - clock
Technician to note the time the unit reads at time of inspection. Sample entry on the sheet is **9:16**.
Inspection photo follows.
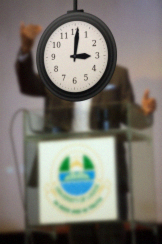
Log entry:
**3:01**
